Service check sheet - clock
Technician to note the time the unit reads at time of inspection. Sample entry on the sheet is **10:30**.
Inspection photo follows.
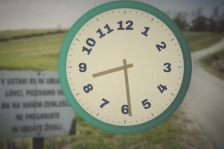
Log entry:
**8:29**
